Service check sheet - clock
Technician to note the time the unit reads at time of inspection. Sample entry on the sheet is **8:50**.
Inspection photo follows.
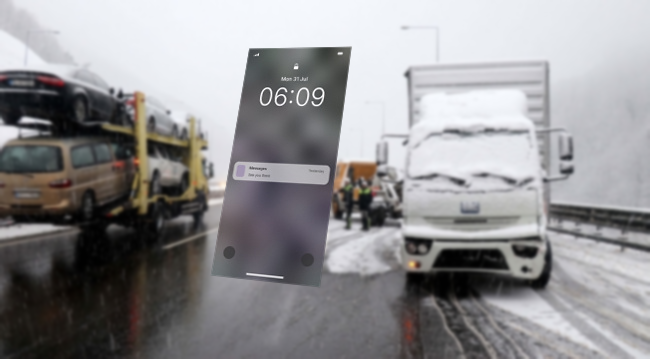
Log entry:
**6:09**
